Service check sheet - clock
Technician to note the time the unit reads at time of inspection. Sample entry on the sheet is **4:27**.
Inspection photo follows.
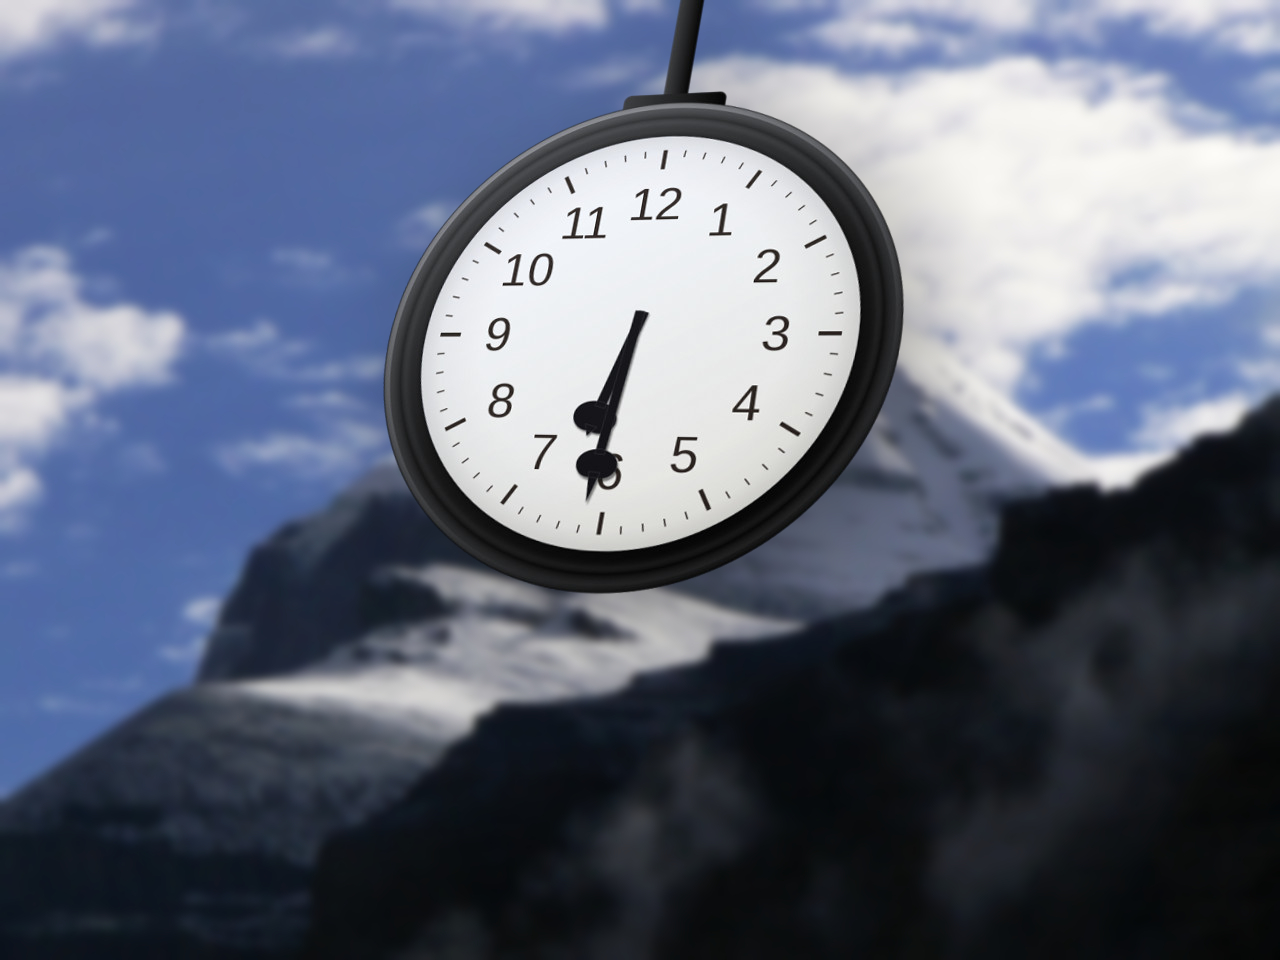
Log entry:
**6:31**
